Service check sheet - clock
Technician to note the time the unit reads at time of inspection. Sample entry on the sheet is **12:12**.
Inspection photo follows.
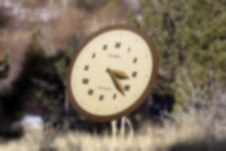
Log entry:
**3:22**
